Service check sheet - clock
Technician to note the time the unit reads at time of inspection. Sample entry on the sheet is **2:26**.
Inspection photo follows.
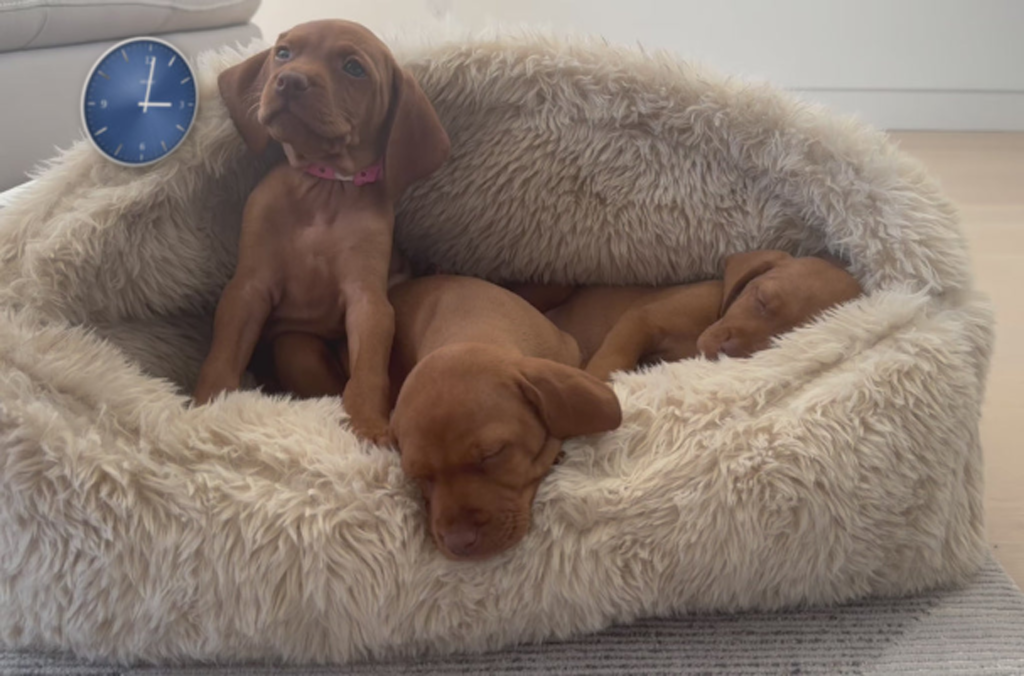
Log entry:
**3:01**
